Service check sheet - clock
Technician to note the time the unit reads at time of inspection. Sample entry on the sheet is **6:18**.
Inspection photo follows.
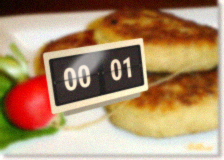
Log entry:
**0:01**
